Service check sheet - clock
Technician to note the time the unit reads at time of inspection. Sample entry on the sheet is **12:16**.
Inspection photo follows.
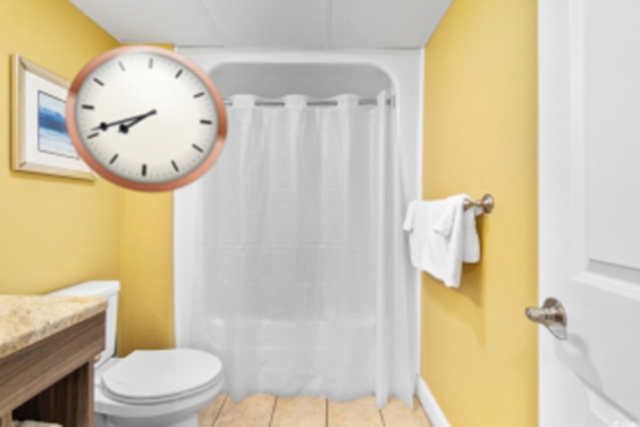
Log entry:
**7:41**
